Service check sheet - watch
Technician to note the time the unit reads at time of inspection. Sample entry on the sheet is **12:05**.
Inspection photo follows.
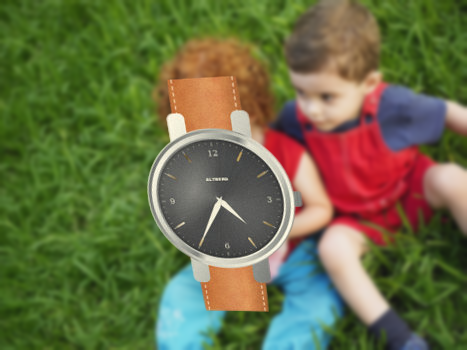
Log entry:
**4:35**
